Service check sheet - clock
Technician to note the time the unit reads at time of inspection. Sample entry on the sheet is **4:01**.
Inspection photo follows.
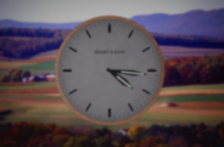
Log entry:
**4:16**
